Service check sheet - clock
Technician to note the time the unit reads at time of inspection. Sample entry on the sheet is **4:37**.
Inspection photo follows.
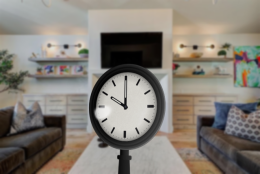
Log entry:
**10:00**
